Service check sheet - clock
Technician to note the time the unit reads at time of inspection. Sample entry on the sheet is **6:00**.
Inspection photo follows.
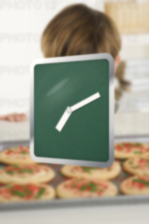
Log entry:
**7:11**
